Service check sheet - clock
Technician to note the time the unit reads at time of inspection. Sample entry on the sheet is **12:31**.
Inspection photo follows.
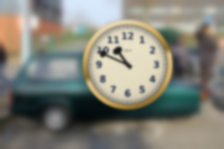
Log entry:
**10:49**
